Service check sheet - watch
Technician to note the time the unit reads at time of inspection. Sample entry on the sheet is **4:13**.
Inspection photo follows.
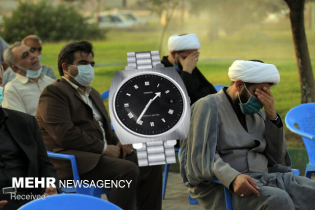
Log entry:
**1:36**
